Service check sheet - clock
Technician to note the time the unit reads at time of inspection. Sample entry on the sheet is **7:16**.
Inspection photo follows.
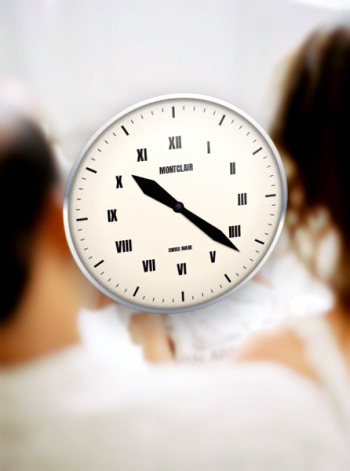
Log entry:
**10:22**
